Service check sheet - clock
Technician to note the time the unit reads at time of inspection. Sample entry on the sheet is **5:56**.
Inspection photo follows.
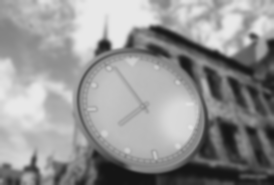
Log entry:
**7:56**
